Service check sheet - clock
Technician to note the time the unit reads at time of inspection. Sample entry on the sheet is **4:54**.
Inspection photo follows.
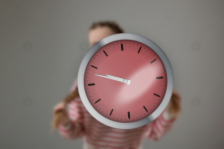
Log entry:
**9:48**
